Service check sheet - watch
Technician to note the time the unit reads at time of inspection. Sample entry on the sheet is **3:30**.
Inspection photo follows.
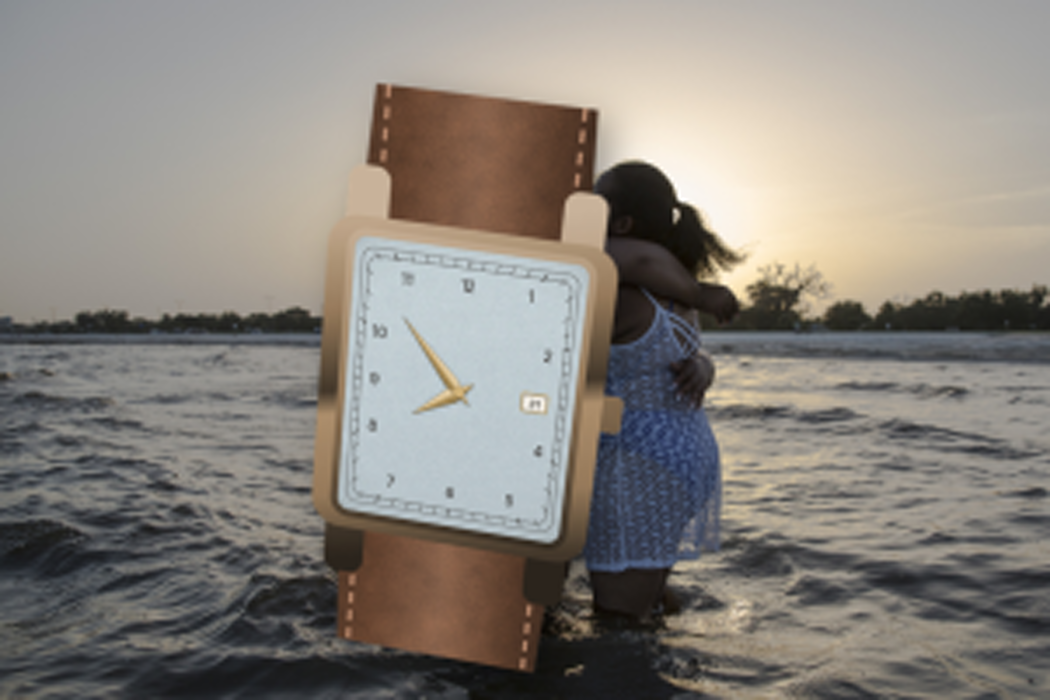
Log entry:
**7:53**
